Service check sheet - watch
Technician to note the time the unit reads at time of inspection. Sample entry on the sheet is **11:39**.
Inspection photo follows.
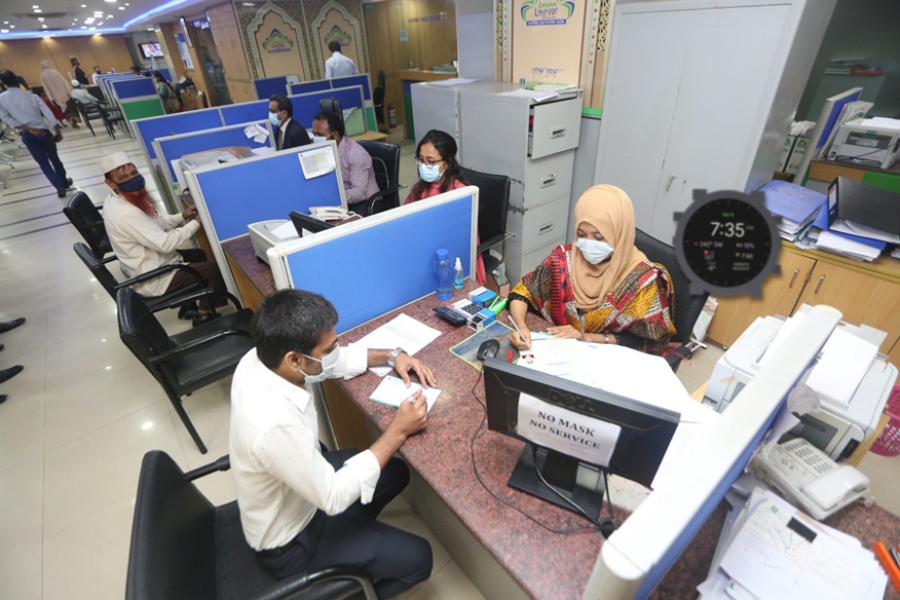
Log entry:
**7:35**
